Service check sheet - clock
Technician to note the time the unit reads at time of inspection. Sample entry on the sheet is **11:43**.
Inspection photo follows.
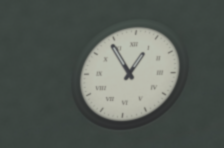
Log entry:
**12:54**
